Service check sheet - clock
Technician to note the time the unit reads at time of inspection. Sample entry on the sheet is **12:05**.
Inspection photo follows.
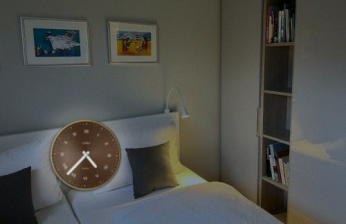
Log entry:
**4:37**
